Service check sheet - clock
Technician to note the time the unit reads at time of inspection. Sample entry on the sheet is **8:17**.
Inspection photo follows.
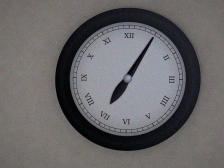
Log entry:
**7:05**
